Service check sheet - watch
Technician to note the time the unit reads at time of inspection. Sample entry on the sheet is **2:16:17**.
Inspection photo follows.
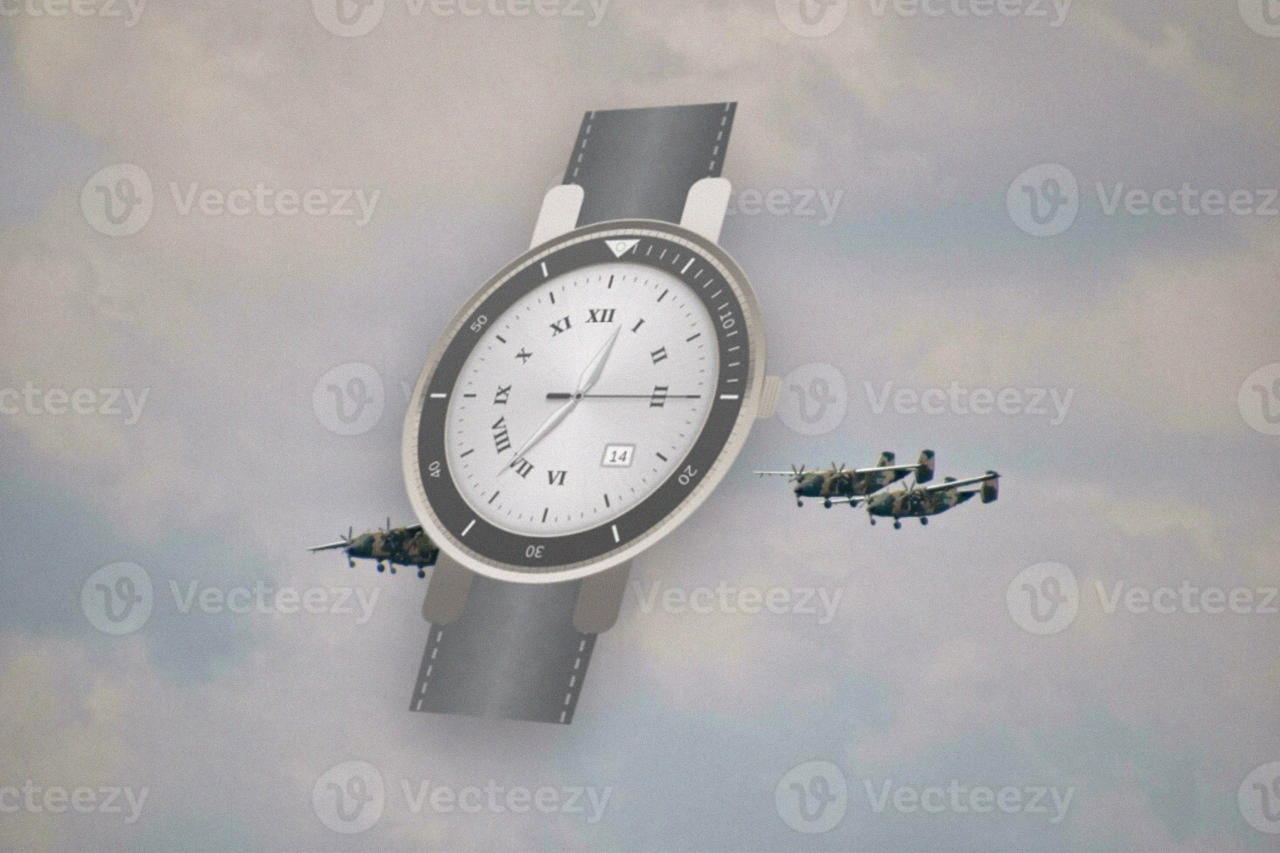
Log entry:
**12:36:15**
